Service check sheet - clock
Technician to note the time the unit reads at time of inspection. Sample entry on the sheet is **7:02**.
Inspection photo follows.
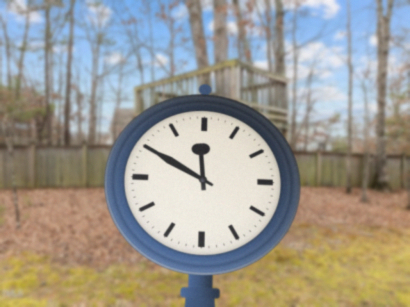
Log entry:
**11:50**
